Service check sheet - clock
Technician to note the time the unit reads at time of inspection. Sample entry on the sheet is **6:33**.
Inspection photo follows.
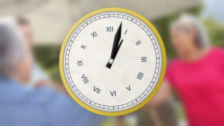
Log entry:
**1:03**
